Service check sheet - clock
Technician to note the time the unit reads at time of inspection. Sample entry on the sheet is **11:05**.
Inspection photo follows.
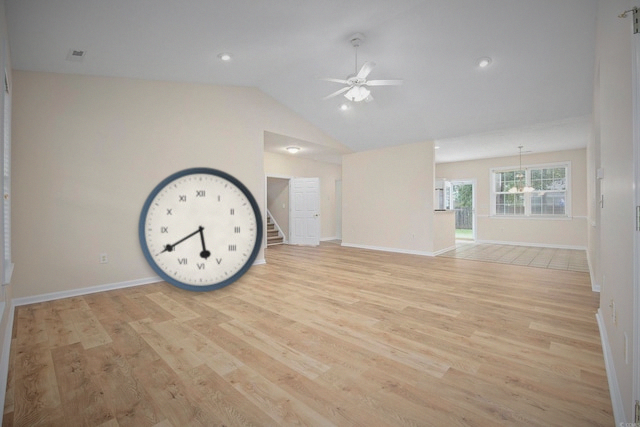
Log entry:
**5:40**
